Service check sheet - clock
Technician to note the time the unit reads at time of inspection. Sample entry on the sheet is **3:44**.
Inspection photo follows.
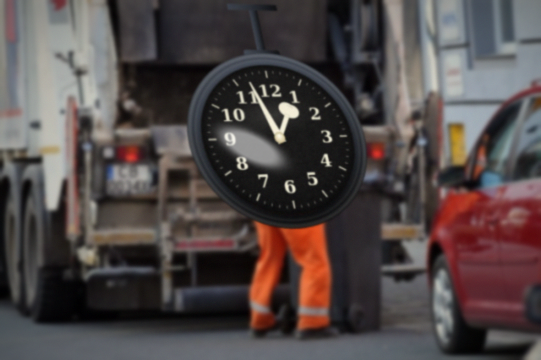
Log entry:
**12:57**
